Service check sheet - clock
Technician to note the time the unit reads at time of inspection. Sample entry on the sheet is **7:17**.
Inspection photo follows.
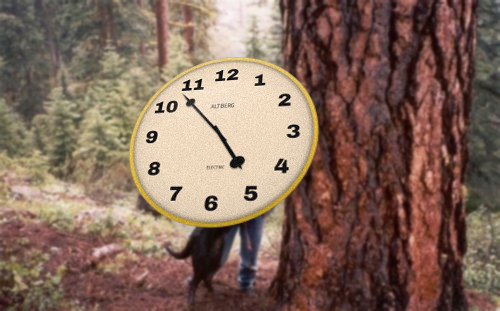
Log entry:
**4:53**
